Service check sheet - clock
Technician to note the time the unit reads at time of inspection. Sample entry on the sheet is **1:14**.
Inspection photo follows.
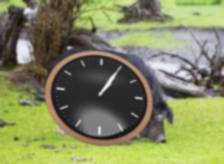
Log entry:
**1:05**
